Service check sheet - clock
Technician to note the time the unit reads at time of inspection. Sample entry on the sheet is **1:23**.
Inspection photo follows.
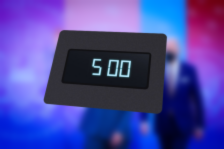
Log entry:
**5:00**
